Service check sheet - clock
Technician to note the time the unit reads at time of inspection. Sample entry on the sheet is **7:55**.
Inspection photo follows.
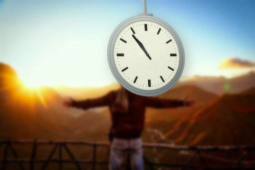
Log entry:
**10:54**
